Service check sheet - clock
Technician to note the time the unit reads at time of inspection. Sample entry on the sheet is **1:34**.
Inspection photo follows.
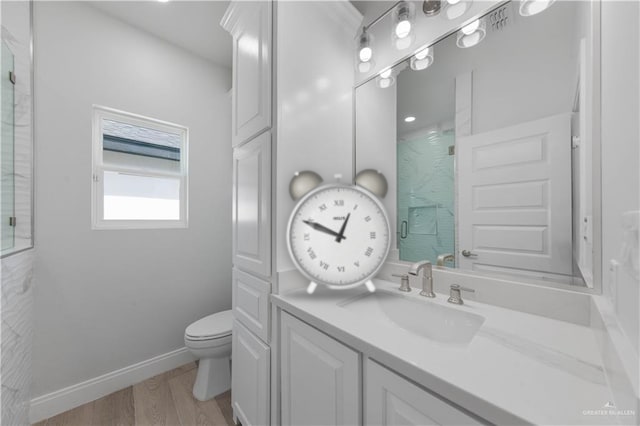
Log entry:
**12:49**
